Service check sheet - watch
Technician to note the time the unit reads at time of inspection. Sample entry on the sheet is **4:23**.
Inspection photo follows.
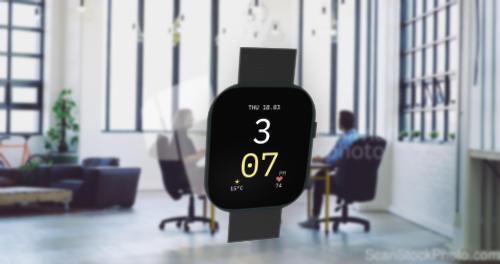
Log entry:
**3:07**
